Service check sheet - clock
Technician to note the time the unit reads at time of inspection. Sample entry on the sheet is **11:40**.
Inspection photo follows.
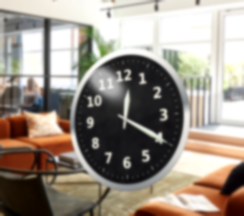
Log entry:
**12:20**
